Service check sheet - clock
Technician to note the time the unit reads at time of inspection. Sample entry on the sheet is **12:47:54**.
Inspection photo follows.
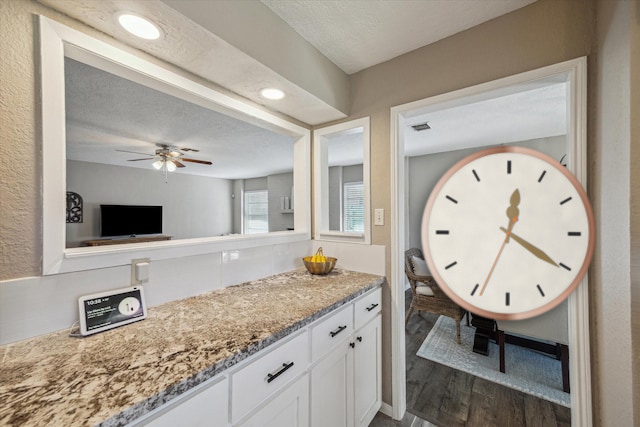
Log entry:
**12:20:34**
